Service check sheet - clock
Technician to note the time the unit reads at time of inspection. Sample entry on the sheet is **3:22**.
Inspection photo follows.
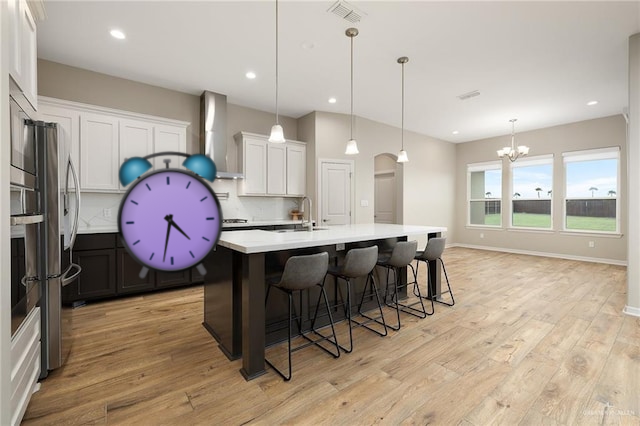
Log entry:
**4:32**
